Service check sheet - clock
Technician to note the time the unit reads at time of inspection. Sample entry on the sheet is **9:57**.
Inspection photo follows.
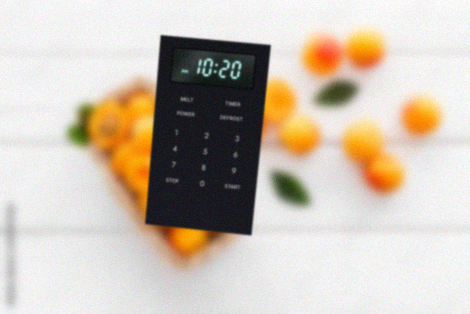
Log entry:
**10:20**
